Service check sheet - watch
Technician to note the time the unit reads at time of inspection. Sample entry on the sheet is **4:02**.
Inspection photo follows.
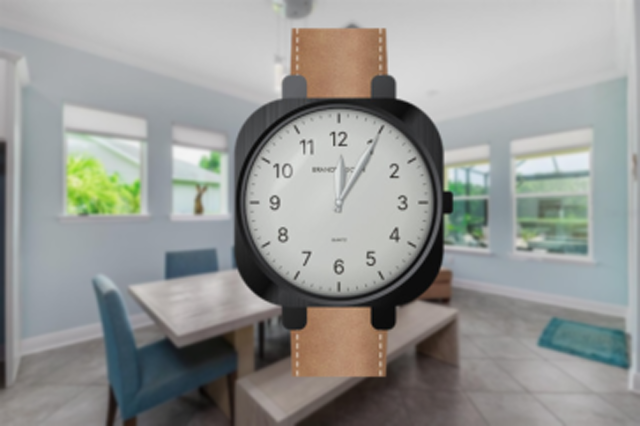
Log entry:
**12:05**
